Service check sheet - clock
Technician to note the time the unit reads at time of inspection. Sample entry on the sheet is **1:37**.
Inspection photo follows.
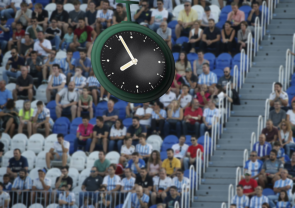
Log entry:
**7:56**
